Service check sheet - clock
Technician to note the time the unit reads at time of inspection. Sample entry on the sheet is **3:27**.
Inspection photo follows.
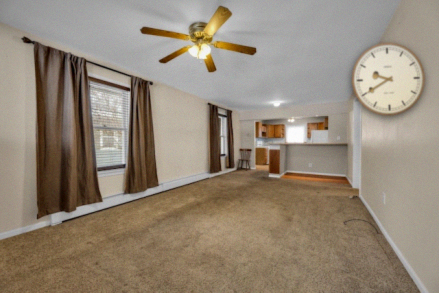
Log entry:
**9:40**
